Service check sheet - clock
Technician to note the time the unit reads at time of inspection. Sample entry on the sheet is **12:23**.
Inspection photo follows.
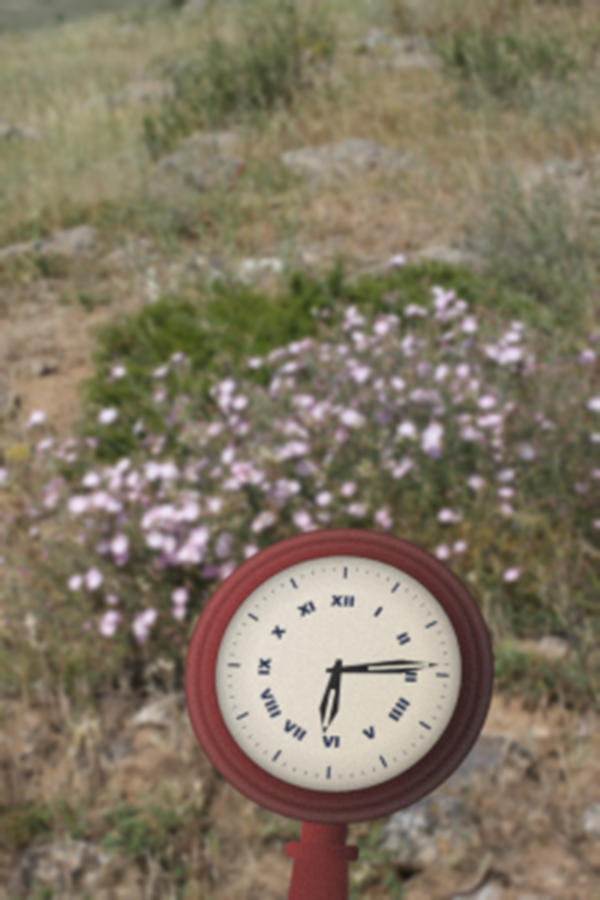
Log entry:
**6:14**
